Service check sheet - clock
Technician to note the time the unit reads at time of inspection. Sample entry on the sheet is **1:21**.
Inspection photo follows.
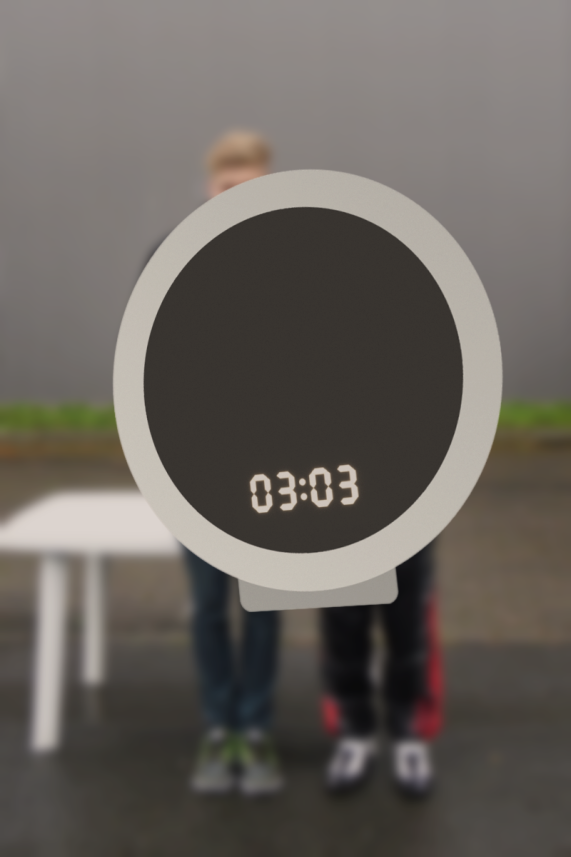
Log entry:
**3:03**
